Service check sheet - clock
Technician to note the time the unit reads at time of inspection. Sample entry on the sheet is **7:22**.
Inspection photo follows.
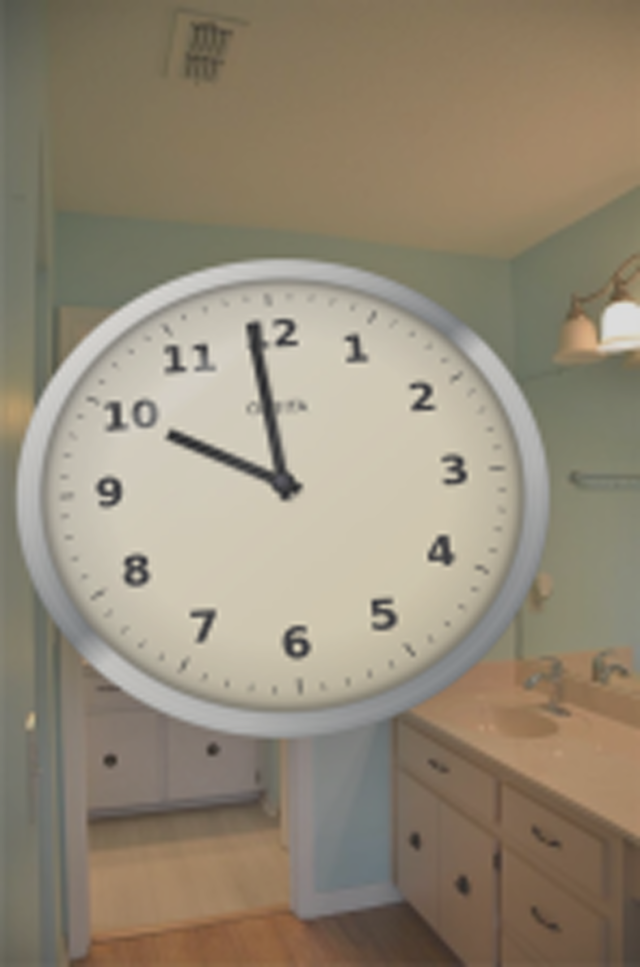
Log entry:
**9:59**
